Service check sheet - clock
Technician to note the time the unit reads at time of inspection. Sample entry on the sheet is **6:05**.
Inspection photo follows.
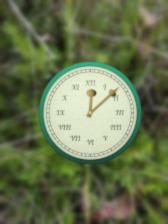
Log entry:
**12:08**
